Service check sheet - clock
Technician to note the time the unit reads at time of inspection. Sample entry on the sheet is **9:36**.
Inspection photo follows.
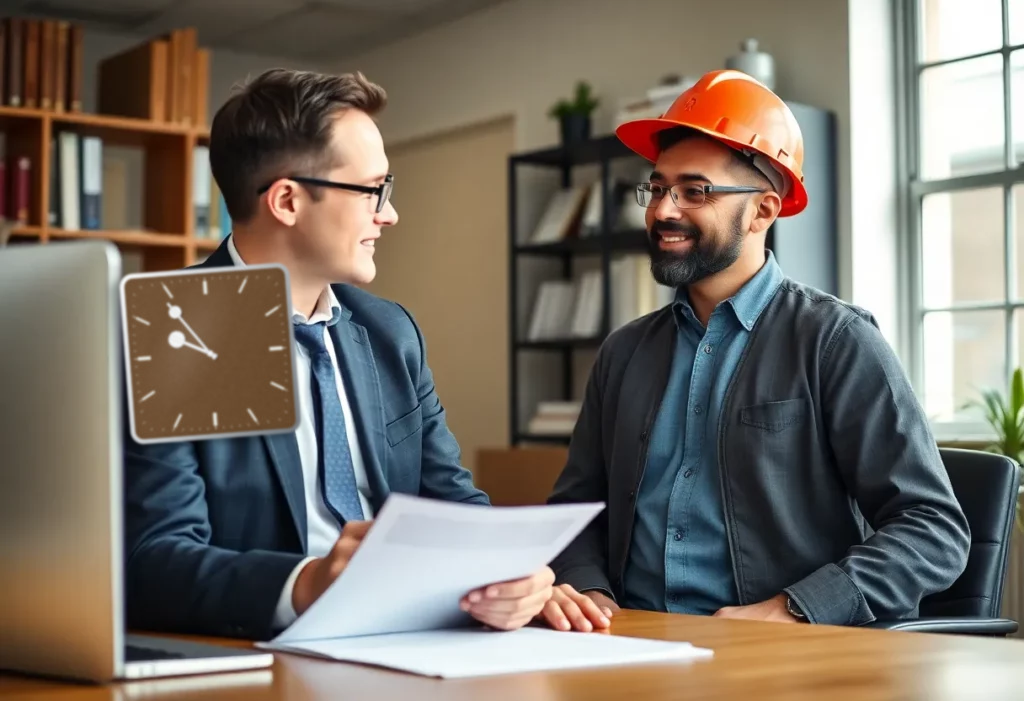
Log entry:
**9:54**
